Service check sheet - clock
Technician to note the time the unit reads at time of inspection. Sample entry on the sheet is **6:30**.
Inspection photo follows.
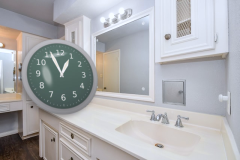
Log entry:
**12:56**
